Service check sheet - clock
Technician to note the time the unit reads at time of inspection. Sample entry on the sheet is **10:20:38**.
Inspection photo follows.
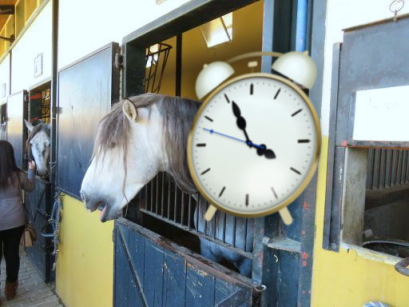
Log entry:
**3:55:48**
